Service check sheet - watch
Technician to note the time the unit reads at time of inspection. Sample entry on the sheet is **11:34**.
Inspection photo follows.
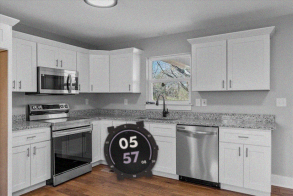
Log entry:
**5:57**
